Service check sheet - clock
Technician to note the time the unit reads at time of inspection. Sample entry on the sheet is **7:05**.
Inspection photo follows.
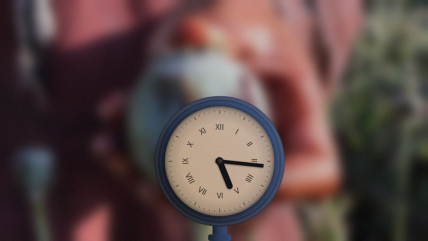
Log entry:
**5:16**
